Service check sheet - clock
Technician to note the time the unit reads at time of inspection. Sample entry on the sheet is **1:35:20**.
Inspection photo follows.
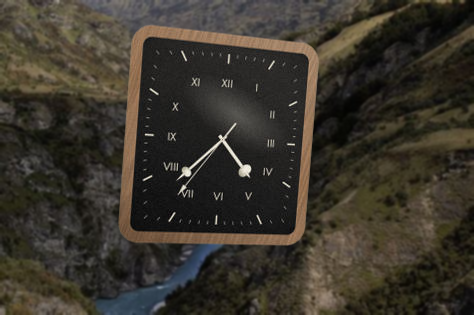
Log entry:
**4:37:36**
